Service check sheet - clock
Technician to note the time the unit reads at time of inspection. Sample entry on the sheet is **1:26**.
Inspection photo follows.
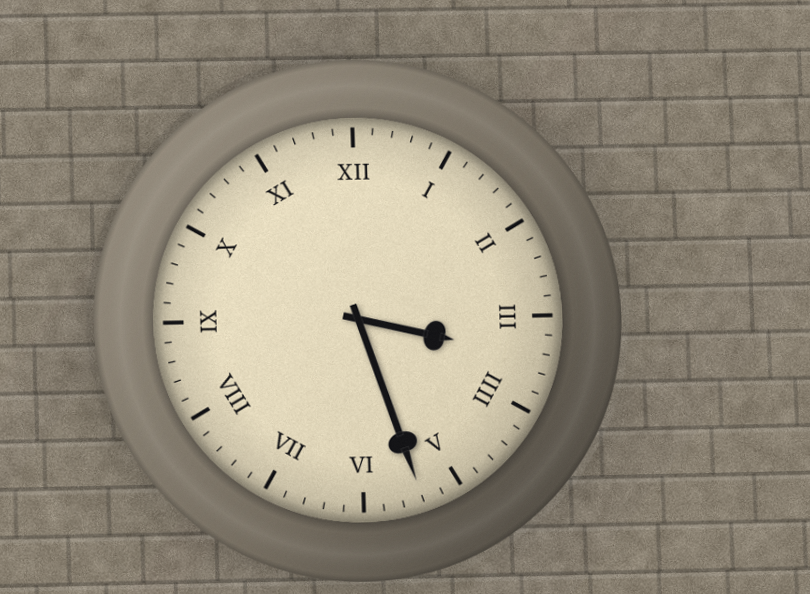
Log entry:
**3:27**
